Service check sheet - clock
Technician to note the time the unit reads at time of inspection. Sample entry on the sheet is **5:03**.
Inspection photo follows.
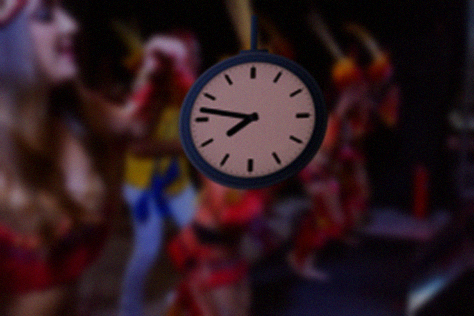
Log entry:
**7:47**
